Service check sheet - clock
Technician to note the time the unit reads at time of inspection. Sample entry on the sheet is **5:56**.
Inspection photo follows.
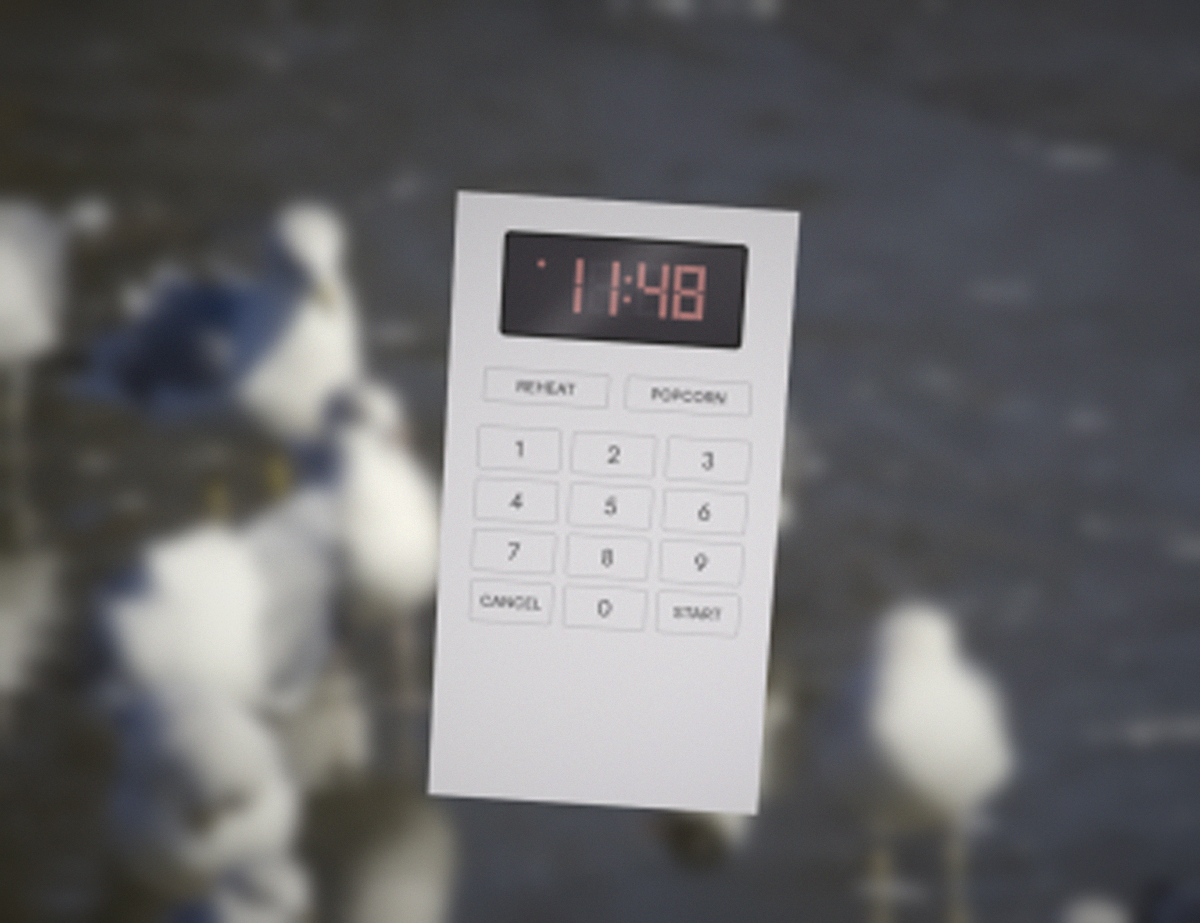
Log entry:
**11:48**
